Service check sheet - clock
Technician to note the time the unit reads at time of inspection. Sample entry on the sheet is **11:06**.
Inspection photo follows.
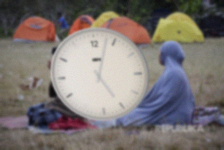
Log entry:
**5:03**
